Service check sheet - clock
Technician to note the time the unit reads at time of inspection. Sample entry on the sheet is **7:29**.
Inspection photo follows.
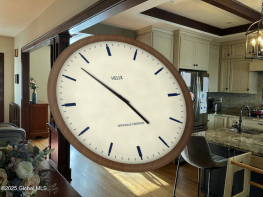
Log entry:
**4:53**
